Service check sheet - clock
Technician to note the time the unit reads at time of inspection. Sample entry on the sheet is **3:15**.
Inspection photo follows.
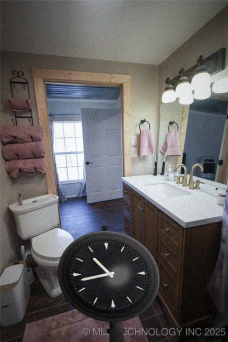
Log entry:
**10:43**
